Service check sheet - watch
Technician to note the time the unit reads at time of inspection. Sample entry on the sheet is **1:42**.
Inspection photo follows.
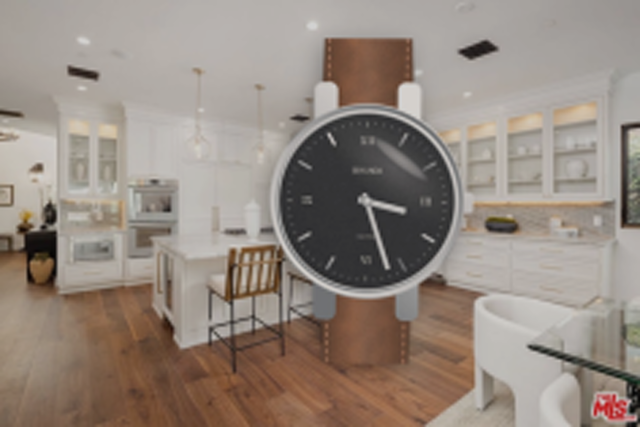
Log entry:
**3:27**
